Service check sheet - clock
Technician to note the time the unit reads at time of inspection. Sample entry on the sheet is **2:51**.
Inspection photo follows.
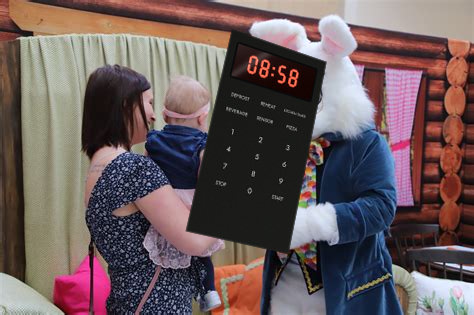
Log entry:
**8:58**
